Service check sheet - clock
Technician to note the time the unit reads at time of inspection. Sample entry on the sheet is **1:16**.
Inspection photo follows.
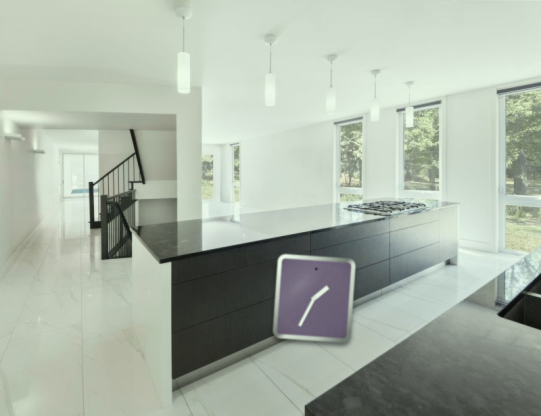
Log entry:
**1:34**
